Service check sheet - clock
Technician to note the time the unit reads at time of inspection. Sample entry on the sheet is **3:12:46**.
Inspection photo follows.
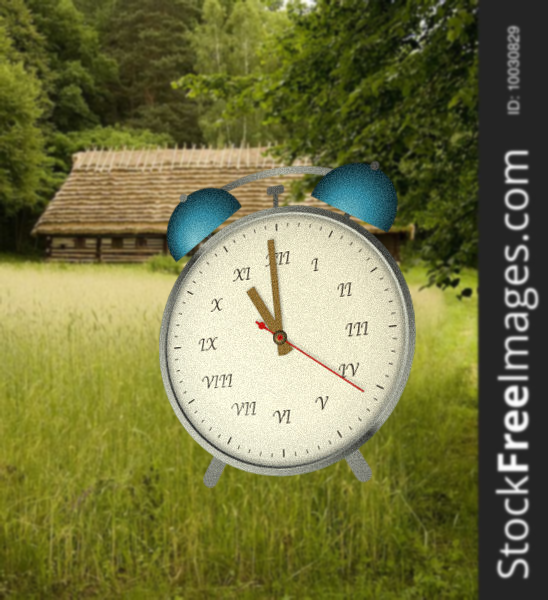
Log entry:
**10:59:21**
